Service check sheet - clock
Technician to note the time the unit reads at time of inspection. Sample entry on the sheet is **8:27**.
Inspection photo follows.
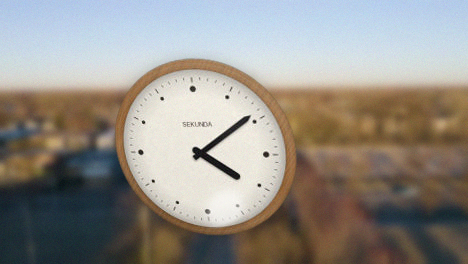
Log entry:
**4:09**
